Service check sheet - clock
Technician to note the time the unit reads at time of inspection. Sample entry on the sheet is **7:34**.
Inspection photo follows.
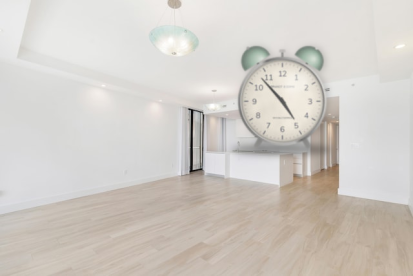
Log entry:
**4:53**
